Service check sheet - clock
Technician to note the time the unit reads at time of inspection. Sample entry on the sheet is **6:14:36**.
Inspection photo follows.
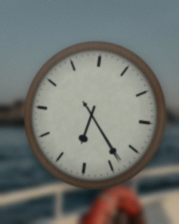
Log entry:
**6:23:23**
